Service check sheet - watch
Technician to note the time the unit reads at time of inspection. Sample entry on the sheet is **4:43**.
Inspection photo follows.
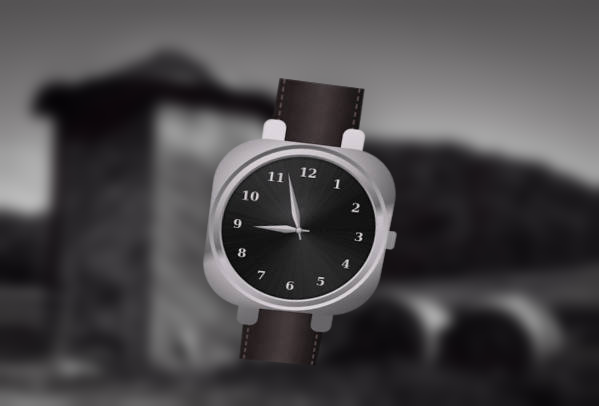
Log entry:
**8:57**
